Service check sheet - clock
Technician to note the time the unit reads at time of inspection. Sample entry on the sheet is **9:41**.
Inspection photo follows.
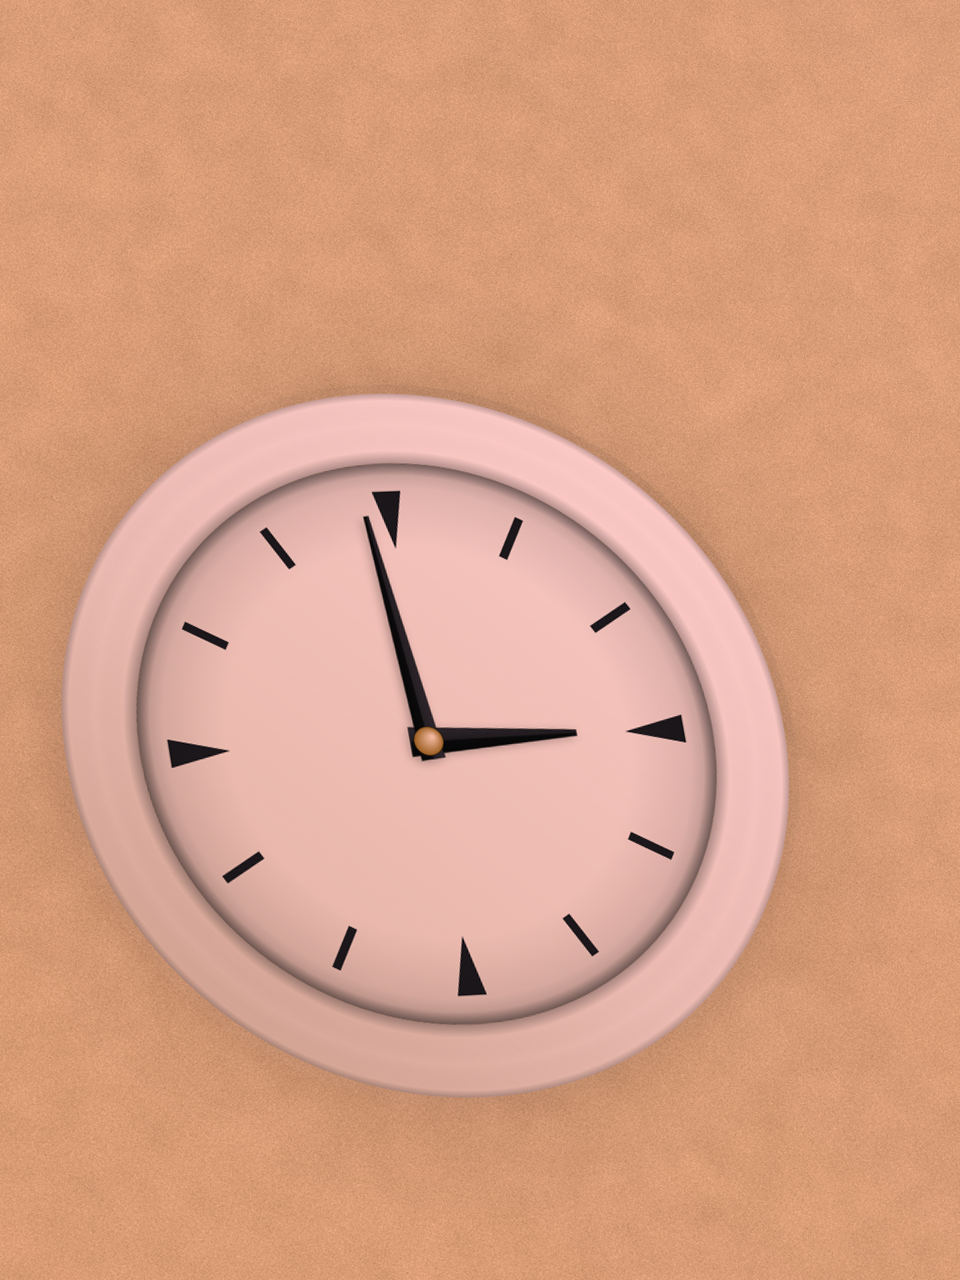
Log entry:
**2:59**
